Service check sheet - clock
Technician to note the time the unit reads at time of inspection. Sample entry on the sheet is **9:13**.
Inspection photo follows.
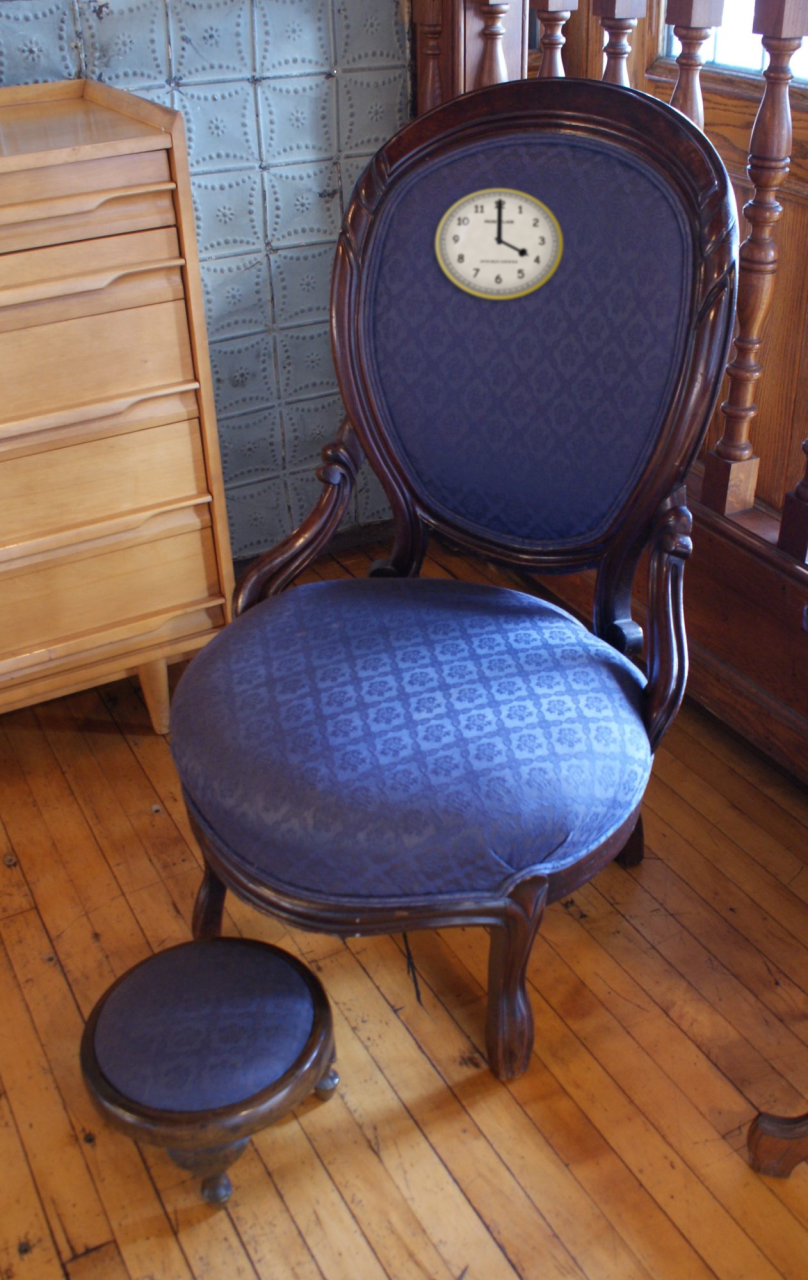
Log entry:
**4:00**
